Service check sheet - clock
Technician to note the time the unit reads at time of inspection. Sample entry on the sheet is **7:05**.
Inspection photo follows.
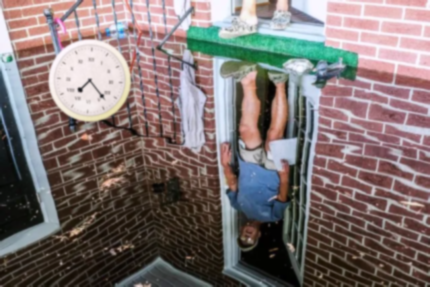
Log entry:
**7:23**
